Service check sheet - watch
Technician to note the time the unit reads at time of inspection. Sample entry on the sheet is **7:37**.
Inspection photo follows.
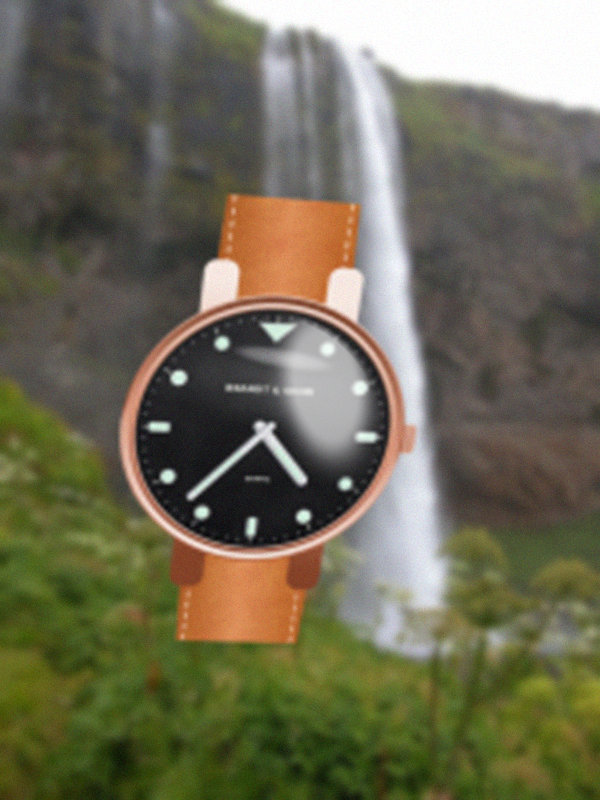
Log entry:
**4:37**
